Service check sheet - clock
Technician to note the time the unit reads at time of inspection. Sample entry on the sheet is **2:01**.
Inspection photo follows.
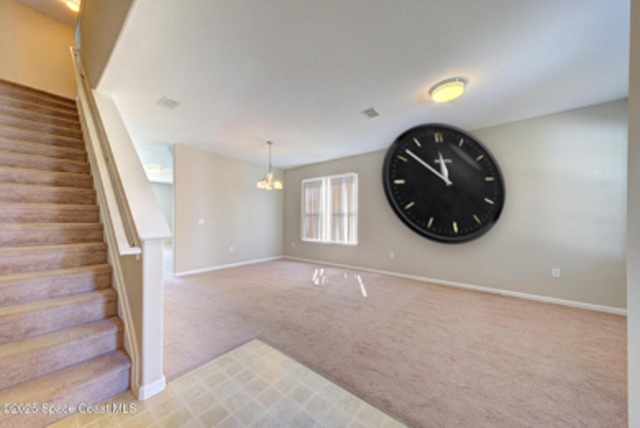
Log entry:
**11:52**
